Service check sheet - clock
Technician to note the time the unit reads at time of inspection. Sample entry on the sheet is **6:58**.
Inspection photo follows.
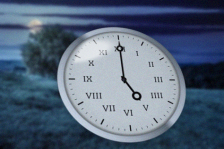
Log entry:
**5:00**
